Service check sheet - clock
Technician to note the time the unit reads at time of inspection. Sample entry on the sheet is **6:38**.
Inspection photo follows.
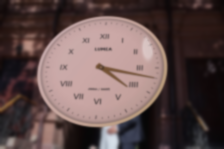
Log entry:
**4:17**
